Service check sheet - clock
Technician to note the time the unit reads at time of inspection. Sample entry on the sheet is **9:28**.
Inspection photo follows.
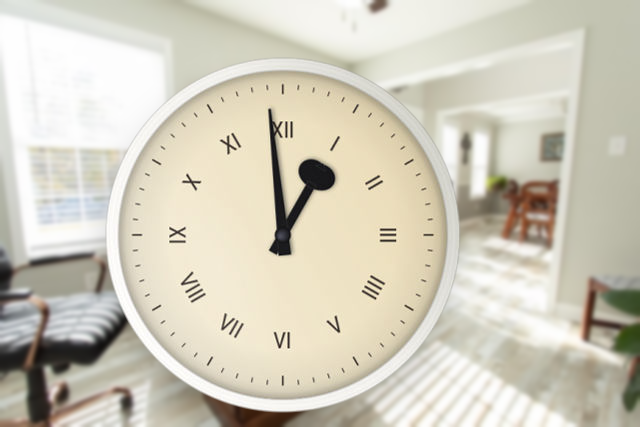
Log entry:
**12:59**
